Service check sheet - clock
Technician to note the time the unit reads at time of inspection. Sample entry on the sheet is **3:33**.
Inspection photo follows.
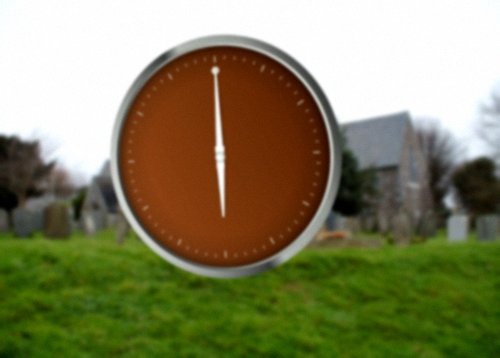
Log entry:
**6:00**
